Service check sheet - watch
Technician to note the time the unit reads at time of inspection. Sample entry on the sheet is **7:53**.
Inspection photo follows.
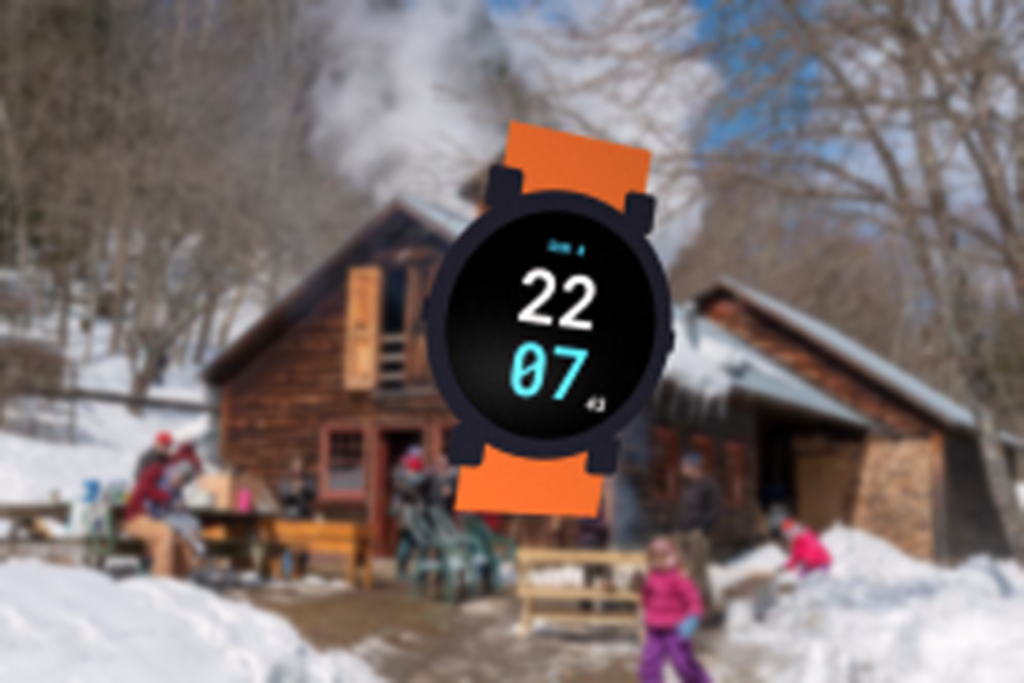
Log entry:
**22:07**
